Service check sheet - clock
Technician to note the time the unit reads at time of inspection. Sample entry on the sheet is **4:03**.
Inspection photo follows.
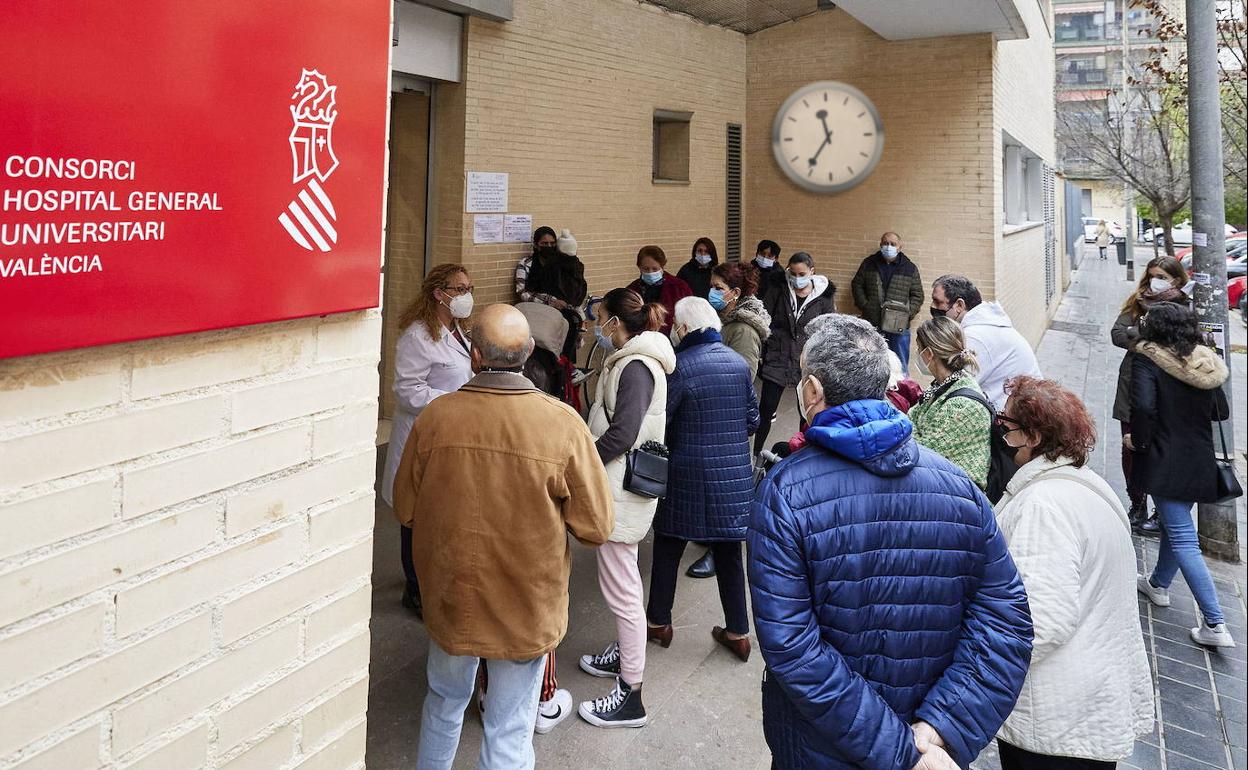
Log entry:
**11:36**
